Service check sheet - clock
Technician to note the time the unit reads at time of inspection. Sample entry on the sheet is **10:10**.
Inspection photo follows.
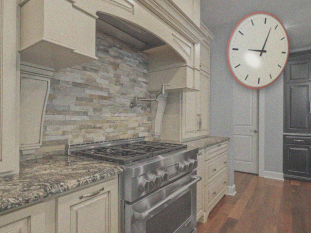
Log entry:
**9:03**
